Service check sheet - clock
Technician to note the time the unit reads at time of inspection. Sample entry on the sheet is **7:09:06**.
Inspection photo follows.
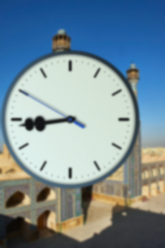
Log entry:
**8:43:50**
